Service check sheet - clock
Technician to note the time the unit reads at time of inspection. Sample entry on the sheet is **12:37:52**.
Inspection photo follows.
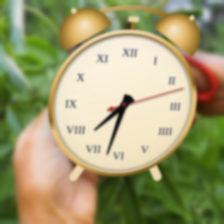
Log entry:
**7:32:12**
